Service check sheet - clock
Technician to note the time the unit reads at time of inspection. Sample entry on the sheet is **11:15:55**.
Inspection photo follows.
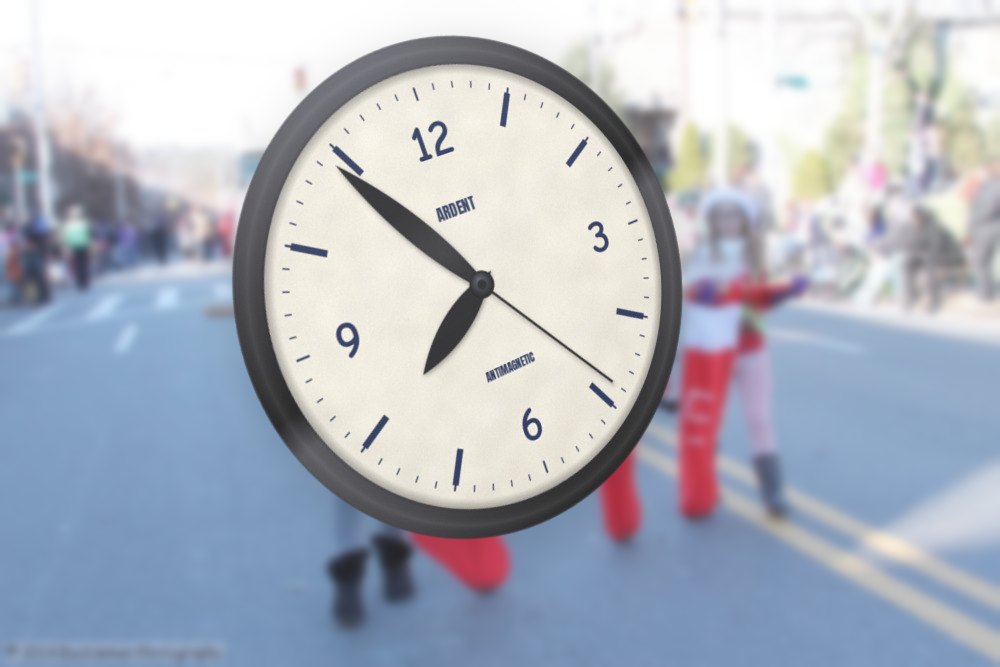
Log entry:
**7:54:24**
